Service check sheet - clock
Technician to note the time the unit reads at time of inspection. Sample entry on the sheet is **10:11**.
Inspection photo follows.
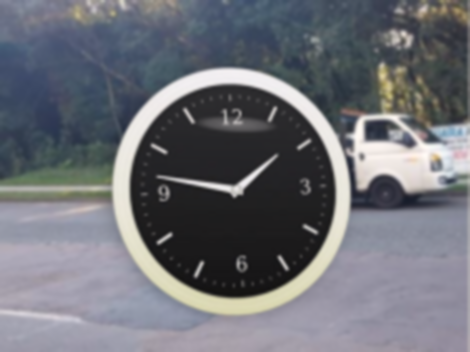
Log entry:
**1:47**
